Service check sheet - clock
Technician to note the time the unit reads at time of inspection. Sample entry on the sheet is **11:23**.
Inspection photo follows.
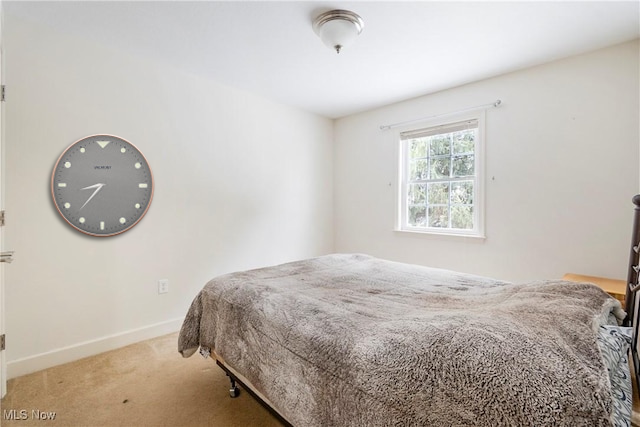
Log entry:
**8:37**
